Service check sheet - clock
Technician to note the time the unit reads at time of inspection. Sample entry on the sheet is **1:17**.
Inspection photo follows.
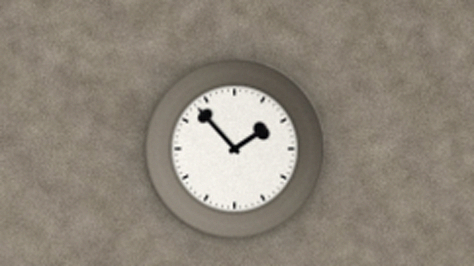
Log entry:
**1:53**
